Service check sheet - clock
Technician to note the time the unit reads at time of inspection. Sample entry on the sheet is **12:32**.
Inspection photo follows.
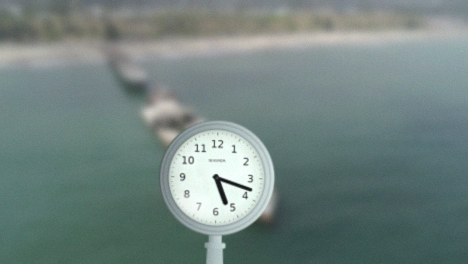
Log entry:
**5:18**
